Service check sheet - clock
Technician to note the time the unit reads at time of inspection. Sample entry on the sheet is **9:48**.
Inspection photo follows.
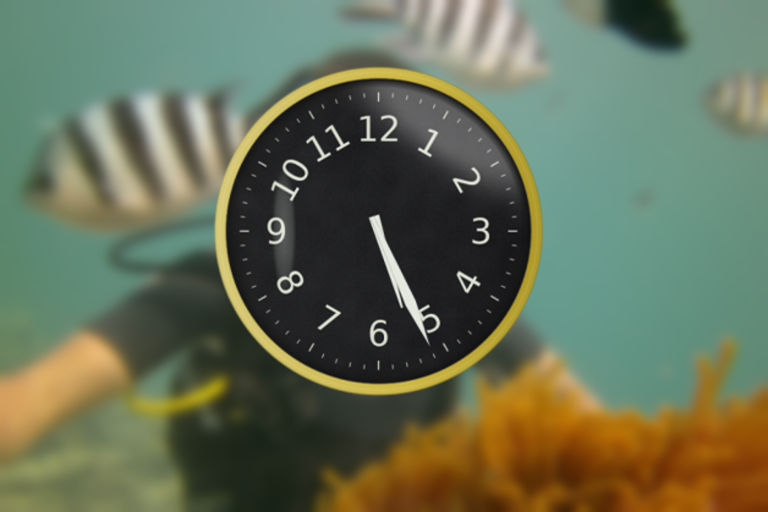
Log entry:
**5:26**
